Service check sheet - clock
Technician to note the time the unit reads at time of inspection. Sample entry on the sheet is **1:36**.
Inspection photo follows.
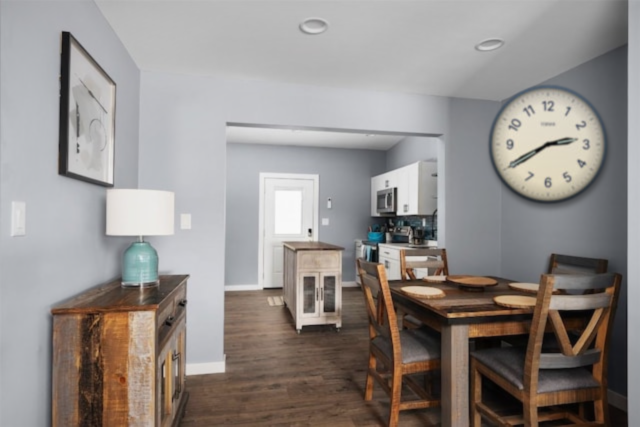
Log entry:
**2:40**
